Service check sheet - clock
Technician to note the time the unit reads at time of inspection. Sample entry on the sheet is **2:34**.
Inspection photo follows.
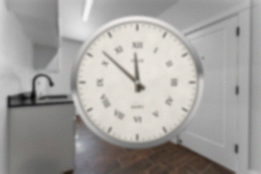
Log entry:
**11:52**
